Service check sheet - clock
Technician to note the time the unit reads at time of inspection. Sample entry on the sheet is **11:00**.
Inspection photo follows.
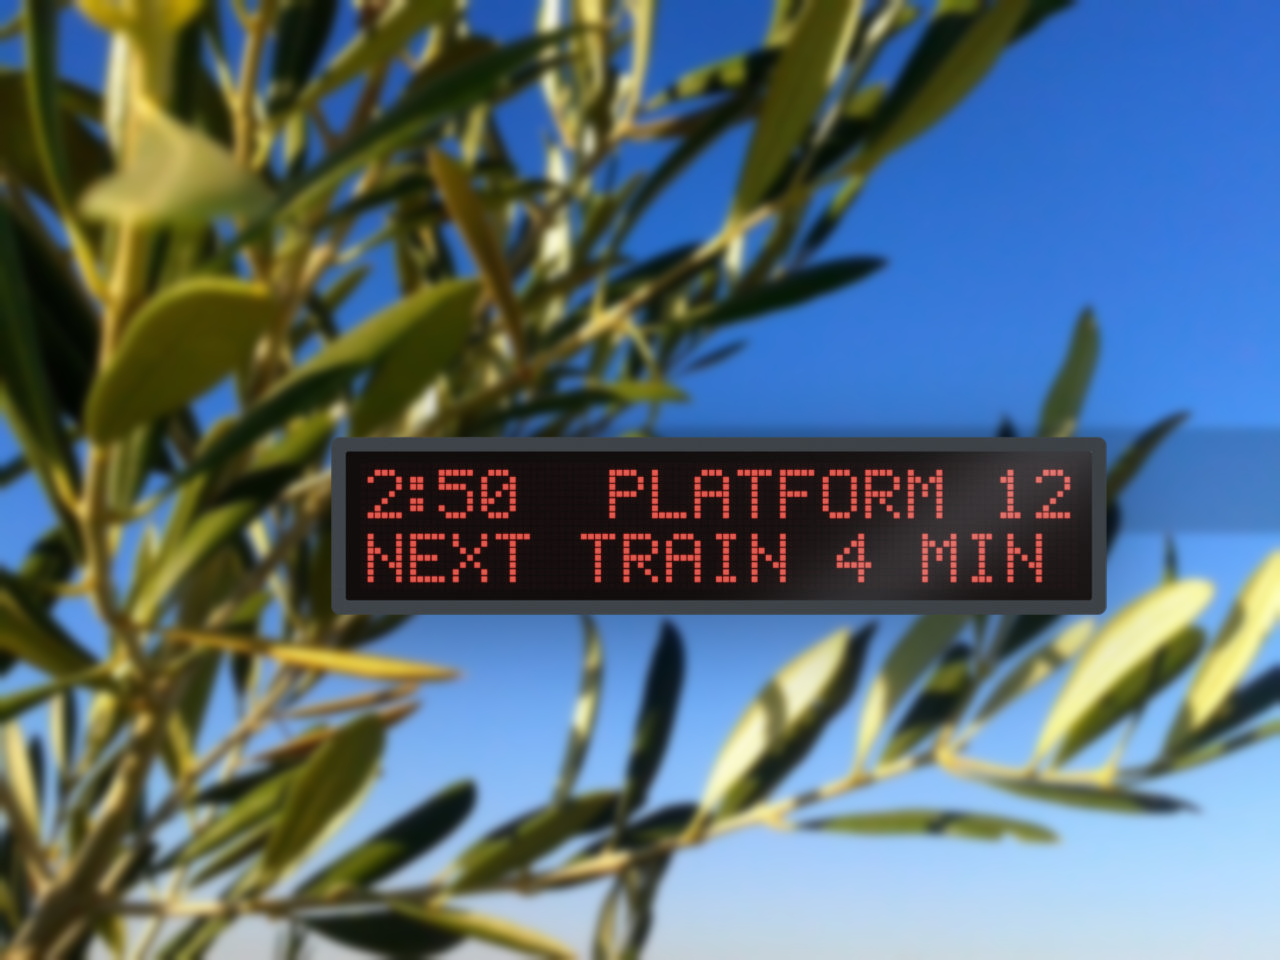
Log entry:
**2:50**
